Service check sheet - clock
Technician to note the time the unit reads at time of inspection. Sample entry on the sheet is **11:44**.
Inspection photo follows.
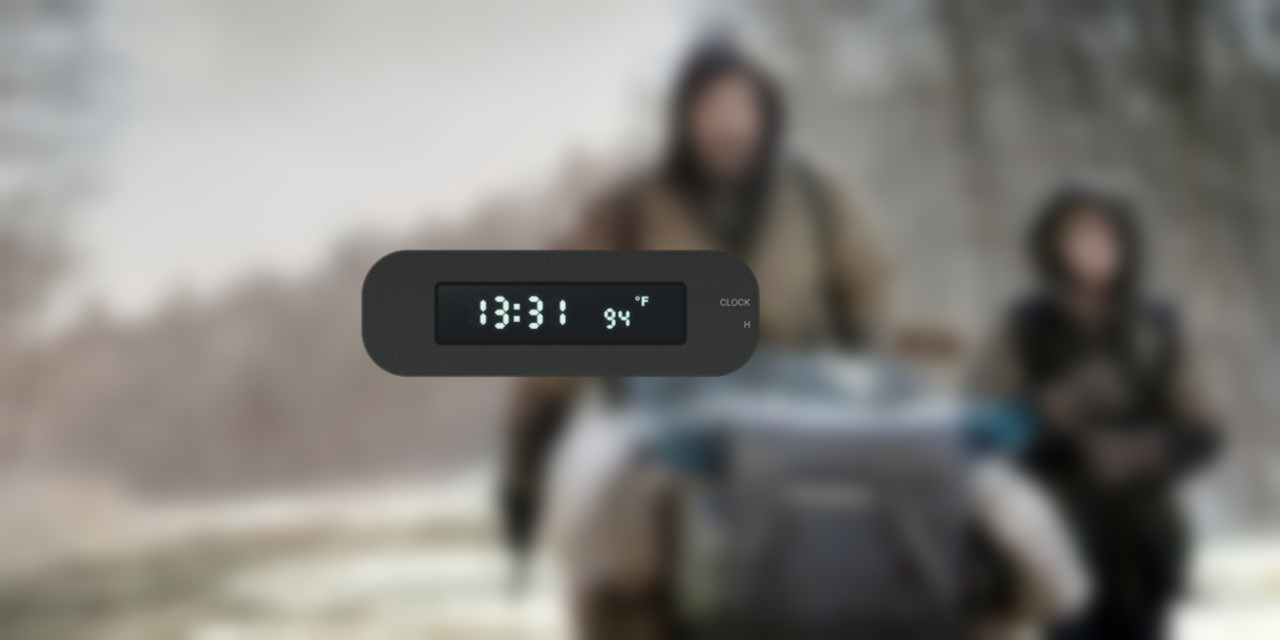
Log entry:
**13:31**
